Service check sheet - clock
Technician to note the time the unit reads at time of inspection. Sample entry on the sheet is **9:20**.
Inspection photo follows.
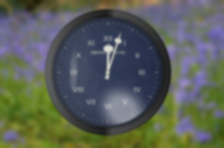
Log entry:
**12:03**
